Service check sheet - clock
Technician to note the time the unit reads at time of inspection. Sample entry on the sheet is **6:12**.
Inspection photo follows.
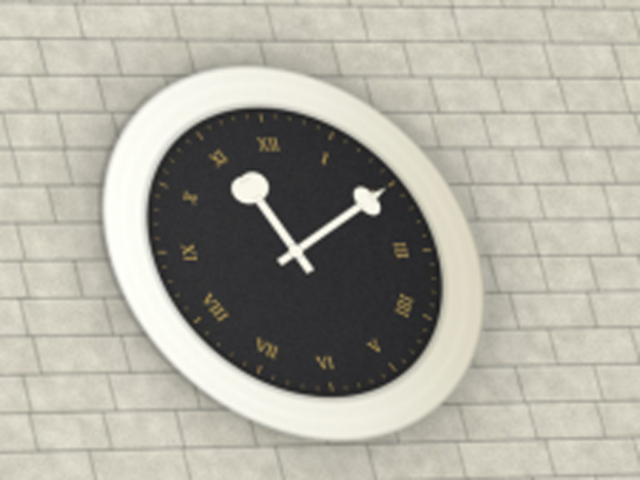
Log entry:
**11:10**
